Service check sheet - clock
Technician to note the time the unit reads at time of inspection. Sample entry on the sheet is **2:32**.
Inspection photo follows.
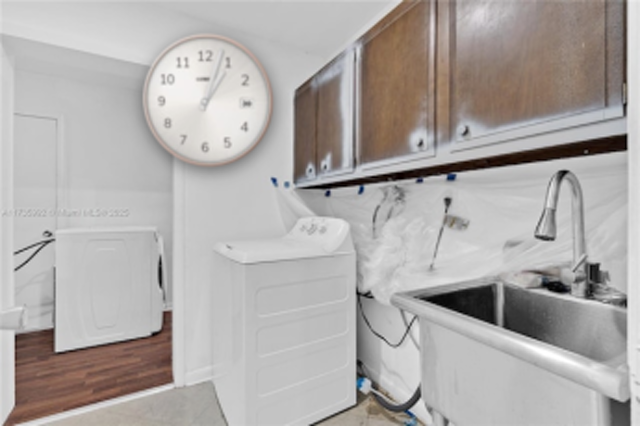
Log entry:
**1:03**
